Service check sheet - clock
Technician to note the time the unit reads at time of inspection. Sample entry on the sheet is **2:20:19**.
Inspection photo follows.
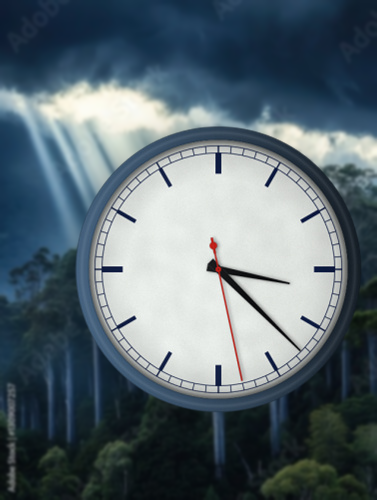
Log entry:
**3:22:28**
